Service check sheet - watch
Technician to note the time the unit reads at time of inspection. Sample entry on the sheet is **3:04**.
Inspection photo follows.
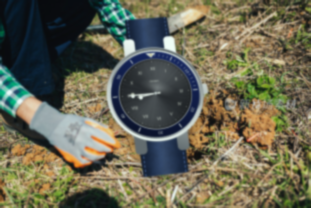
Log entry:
**8:45**
